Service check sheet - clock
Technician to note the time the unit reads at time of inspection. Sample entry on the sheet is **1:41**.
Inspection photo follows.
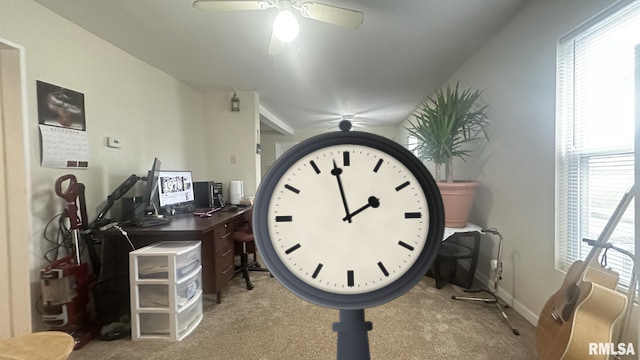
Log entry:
**1:58**
